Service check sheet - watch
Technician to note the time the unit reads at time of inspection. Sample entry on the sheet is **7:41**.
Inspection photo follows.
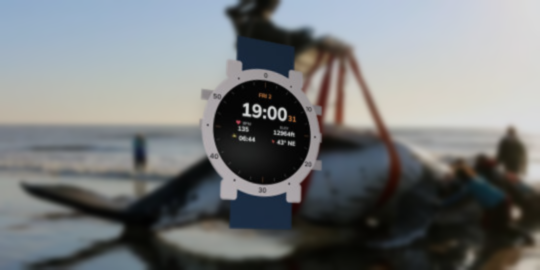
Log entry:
**19:00**
